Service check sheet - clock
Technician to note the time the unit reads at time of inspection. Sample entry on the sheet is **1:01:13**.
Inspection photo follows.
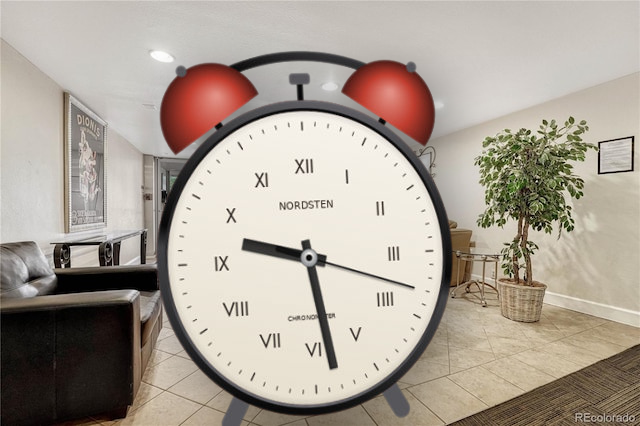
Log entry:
**9:28:18**
